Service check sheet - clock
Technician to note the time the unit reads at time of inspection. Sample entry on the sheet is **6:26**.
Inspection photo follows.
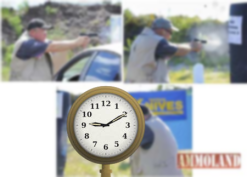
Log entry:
**9:10**
